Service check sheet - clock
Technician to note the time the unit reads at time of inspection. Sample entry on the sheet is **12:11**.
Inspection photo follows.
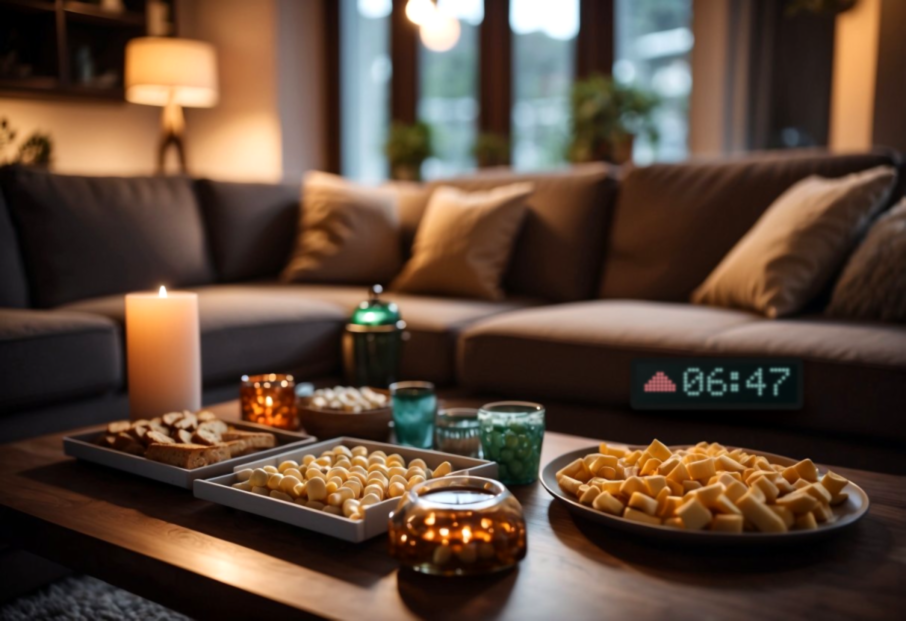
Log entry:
**6:47**
